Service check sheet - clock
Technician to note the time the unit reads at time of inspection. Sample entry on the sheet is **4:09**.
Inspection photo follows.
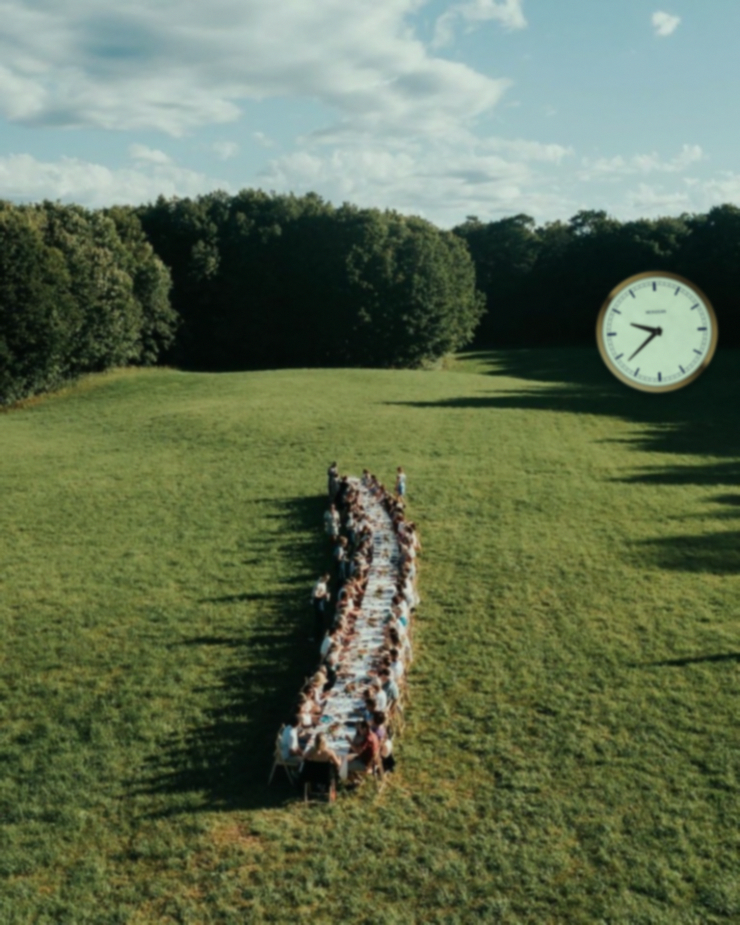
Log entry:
**9:38**
